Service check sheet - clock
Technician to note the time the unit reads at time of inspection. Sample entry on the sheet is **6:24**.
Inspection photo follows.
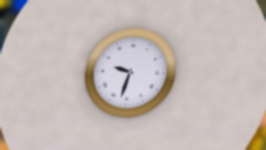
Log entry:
**9:32**
